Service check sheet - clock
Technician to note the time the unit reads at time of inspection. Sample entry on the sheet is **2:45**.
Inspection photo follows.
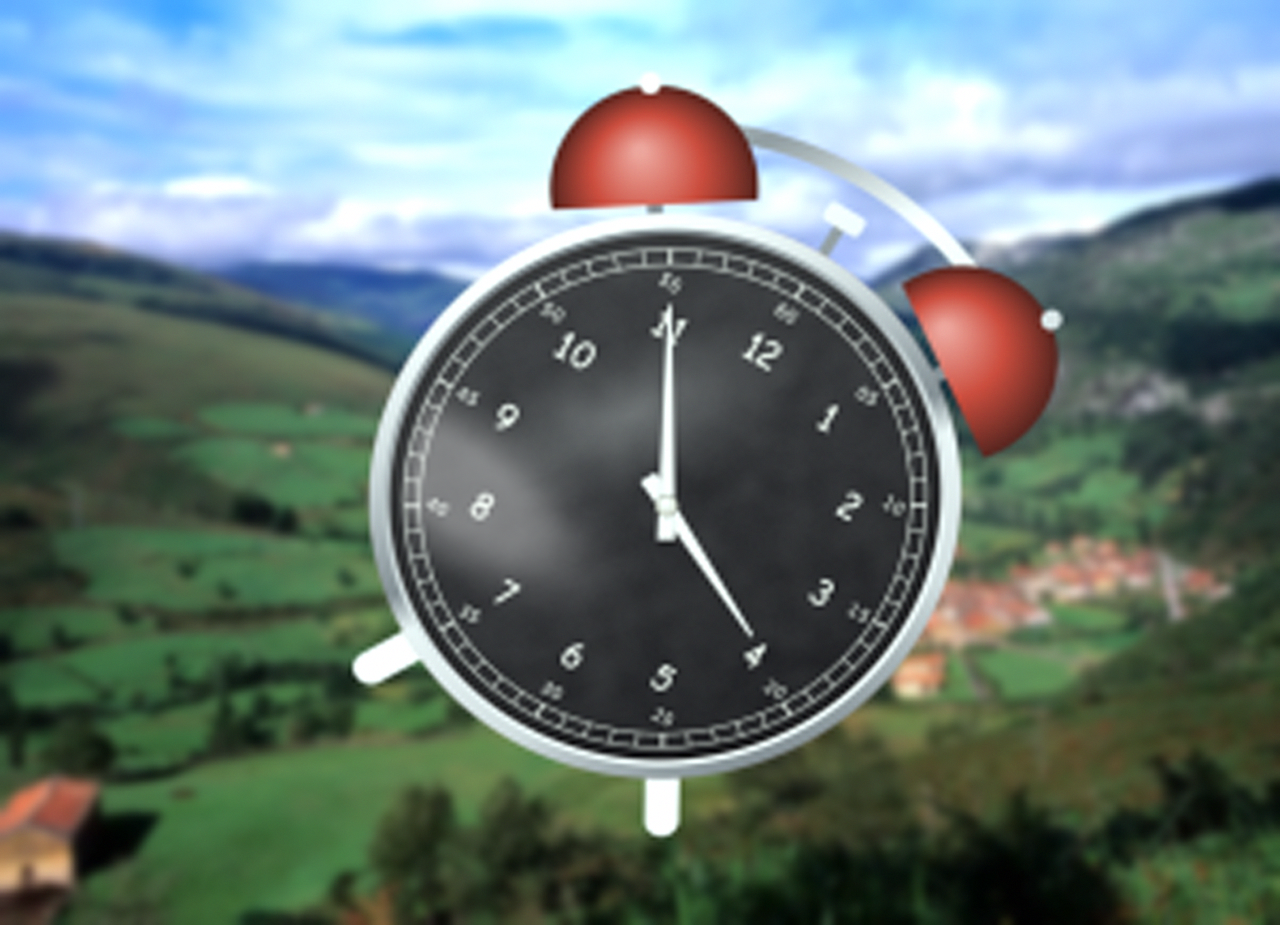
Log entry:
**3:55**
